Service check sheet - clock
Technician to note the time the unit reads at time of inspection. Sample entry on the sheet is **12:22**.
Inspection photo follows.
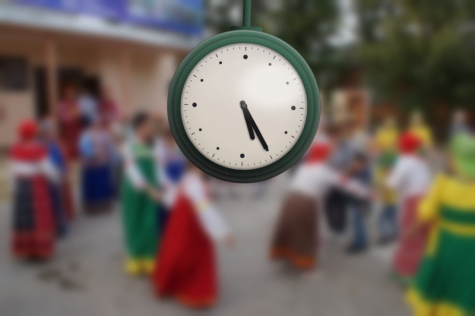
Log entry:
**5:25**
